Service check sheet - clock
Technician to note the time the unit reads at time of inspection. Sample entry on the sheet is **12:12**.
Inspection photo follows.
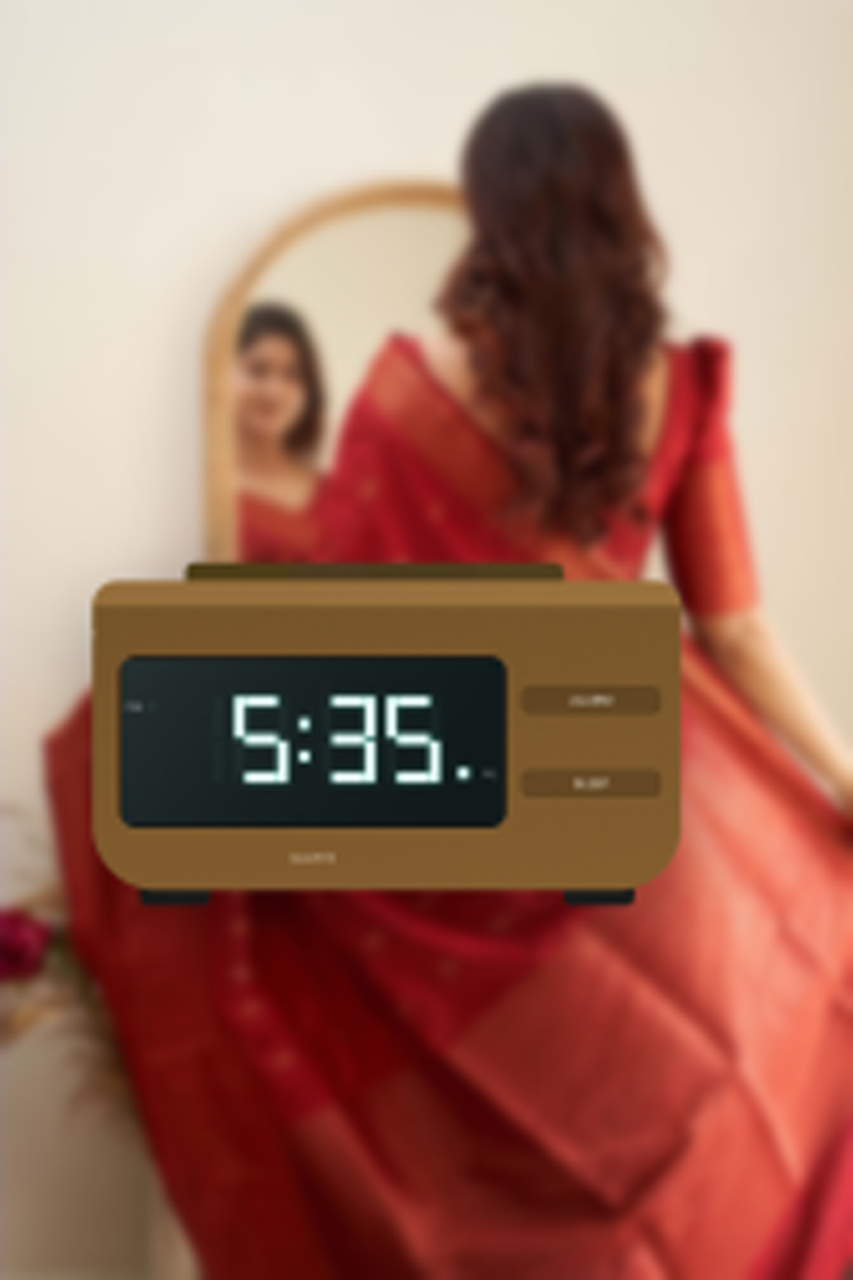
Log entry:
**5:35**
